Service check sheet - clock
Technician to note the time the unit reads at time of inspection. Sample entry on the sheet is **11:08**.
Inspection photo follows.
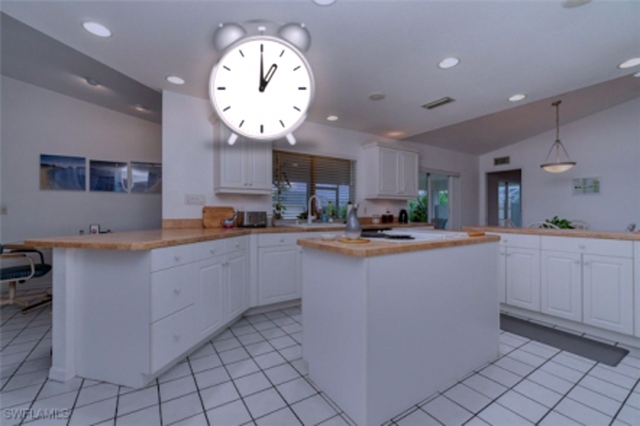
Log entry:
**1:00**
